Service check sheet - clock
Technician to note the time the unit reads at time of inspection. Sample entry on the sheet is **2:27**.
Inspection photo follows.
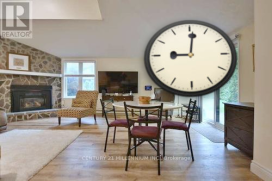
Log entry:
**9:01**
